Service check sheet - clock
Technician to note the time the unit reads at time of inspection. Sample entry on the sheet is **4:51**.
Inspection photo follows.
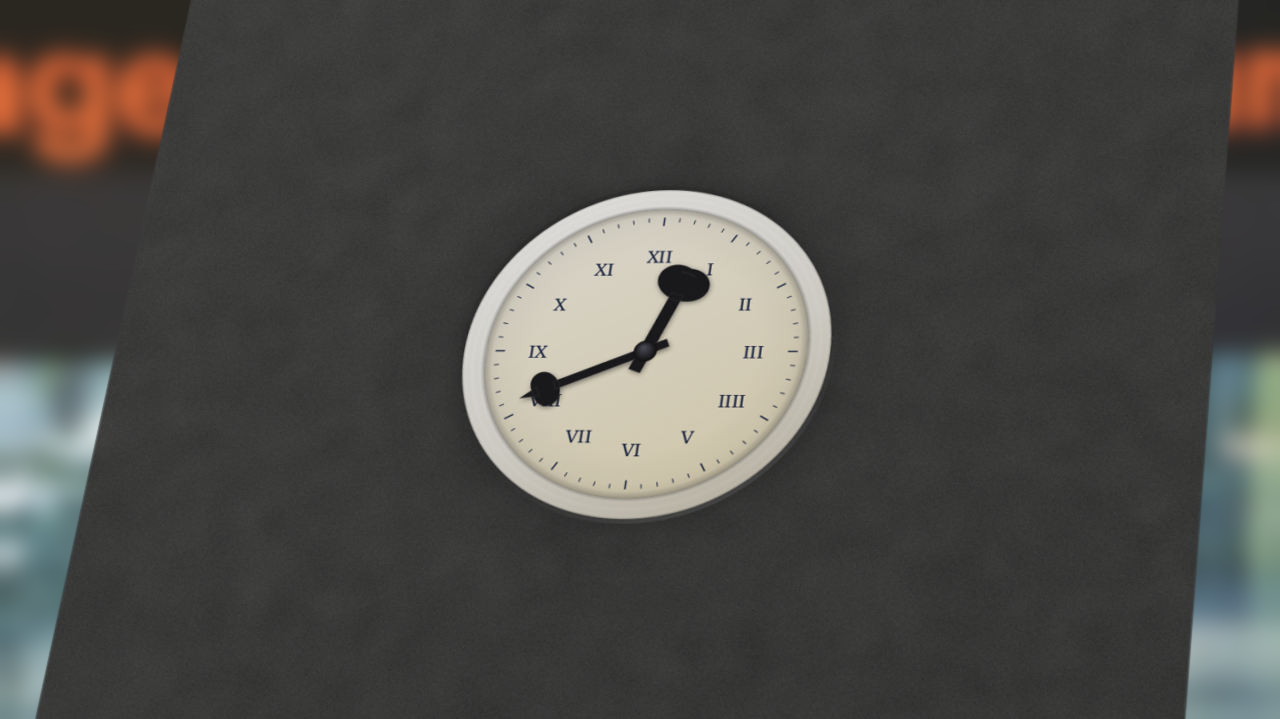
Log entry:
**12:41**
